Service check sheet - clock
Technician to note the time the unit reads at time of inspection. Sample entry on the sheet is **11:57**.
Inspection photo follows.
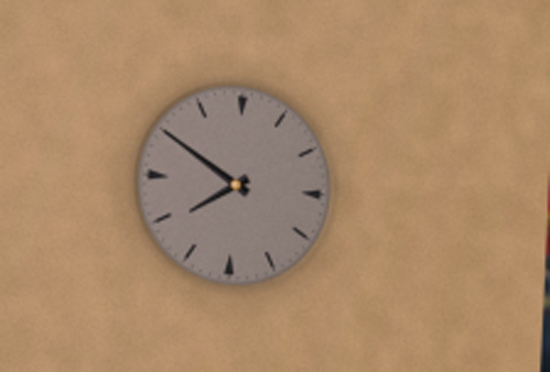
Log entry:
**7:50**
